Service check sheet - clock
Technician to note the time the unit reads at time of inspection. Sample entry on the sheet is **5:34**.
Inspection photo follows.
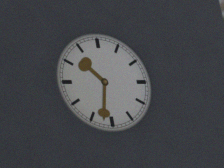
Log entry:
**10:32**
